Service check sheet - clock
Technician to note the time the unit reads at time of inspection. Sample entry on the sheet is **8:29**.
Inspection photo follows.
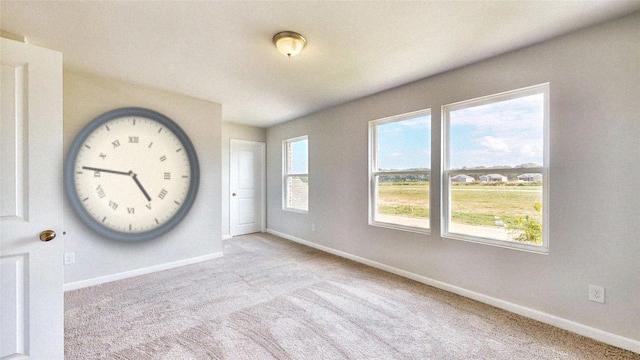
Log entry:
**4:46**
